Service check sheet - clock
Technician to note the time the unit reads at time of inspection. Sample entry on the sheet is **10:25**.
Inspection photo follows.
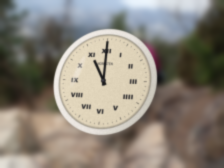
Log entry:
**11:00**
